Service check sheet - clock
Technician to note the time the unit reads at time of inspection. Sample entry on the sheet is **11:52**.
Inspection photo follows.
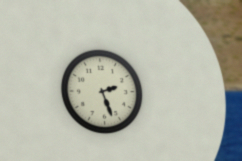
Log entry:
**2:27**
